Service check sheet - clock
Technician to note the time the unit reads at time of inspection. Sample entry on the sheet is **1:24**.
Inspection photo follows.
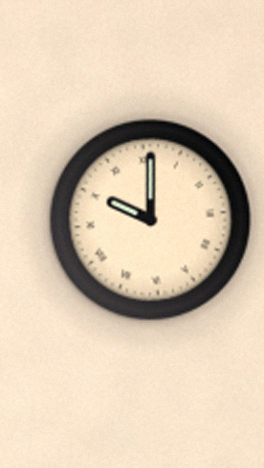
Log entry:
**10:01**
